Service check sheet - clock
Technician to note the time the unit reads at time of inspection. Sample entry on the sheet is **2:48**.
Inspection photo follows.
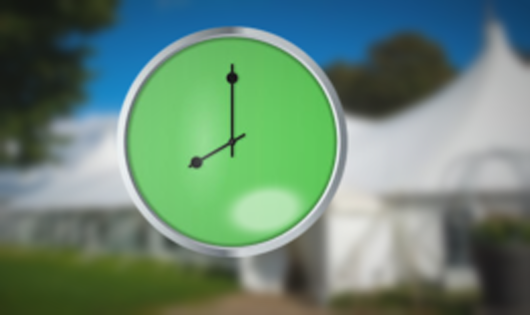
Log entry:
**8:00**
